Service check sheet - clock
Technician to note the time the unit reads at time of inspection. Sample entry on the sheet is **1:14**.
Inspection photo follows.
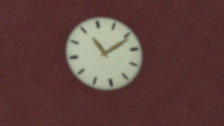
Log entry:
**11:11**
